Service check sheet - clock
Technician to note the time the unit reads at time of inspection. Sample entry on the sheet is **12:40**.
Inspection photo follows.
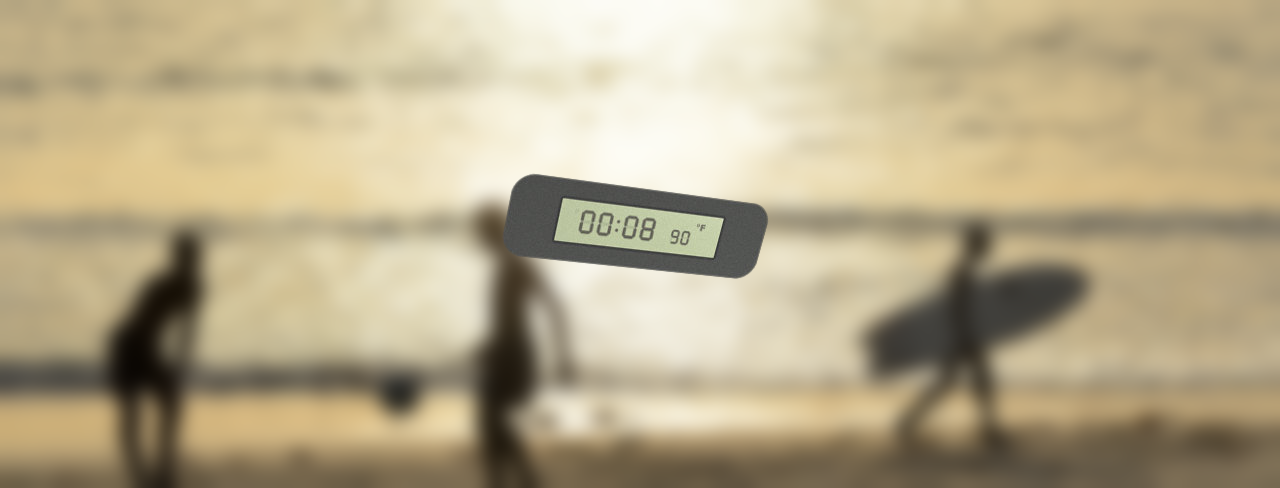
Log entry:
**0:08**
